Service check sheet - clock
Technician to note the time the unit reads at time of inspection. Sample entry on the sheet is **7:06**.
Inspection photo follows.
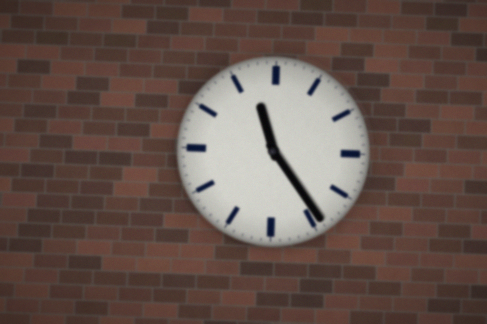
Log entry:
**11:24**
